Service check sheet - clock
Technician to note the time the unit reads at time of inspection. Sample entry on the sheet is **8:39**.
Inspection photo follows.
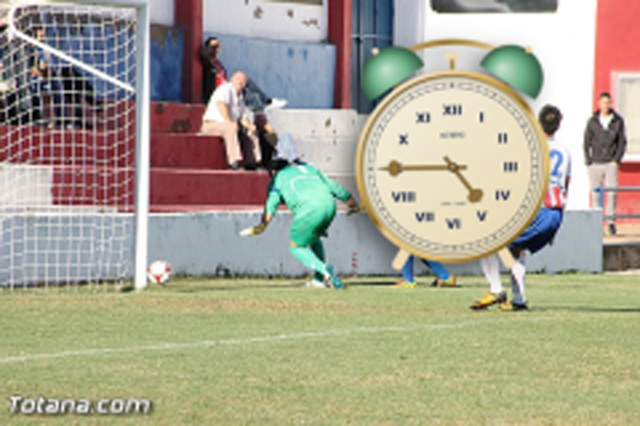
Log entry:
**4:45**
